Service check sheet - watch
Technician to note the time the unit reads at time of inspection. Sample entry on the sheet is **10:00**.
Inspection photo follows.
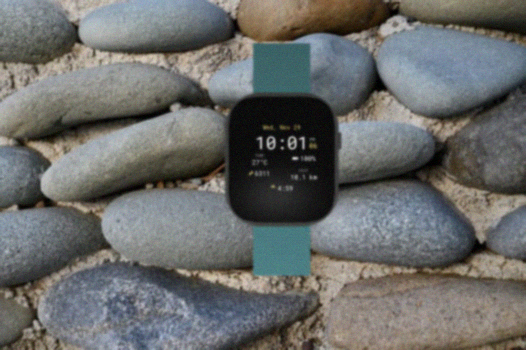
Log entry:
**10:01**
